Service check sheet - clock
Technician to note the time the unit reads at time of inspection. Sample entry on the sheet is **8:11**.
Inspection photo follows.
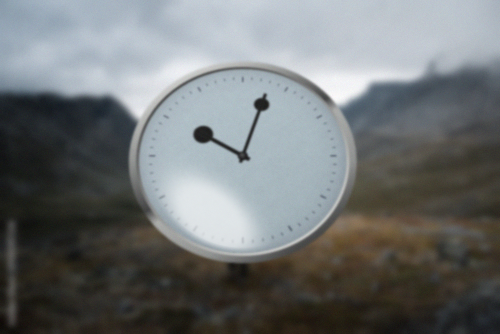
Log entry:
**10:03**
